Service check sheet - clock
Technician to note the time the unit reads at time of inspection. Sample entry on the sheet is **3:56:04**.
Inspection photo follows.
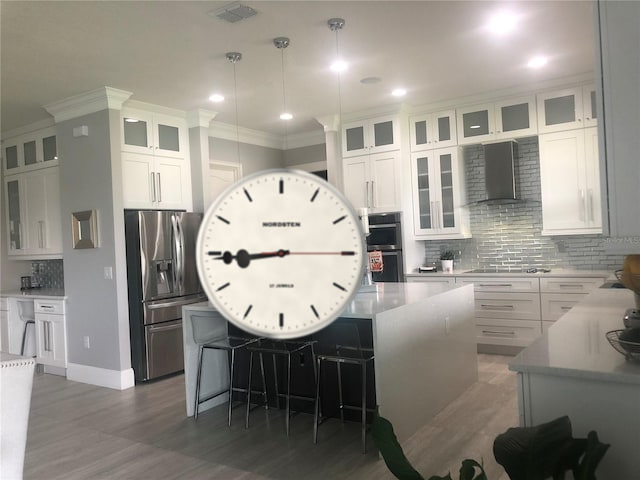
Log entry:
**8:44:15**
